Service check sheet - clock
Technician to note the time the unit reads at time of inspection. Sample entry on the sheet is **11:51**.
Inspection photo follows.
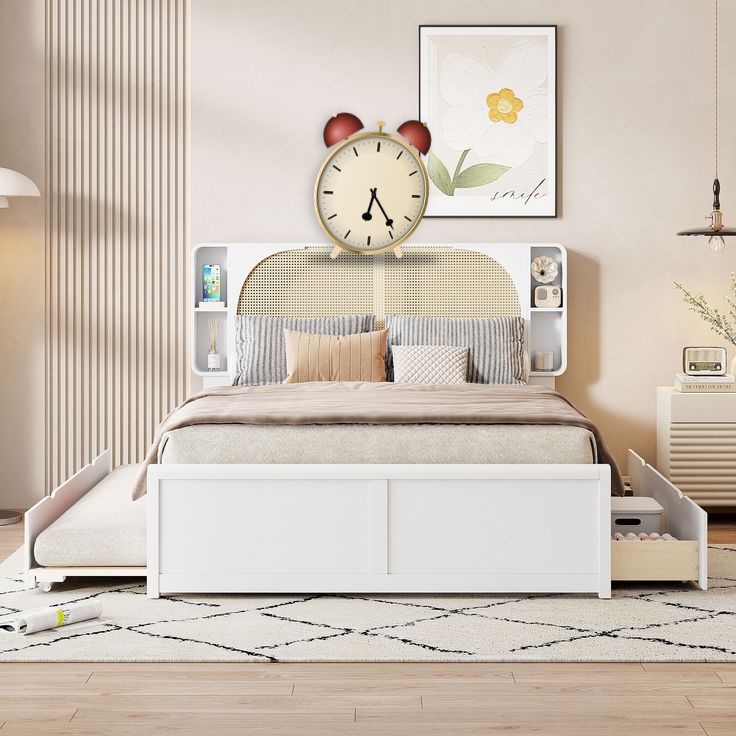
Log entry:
**6:24**
